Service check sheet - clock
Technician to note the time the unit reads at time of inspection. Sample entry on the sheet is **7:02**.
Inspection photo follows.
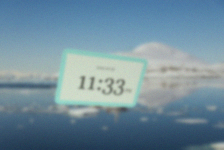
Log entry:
**11:33**
